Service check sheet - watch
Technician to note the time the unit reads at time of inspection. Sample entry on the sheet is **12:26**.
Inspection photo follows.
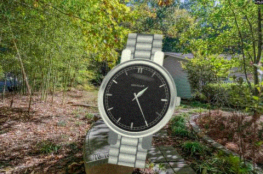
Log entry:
**1:25**
